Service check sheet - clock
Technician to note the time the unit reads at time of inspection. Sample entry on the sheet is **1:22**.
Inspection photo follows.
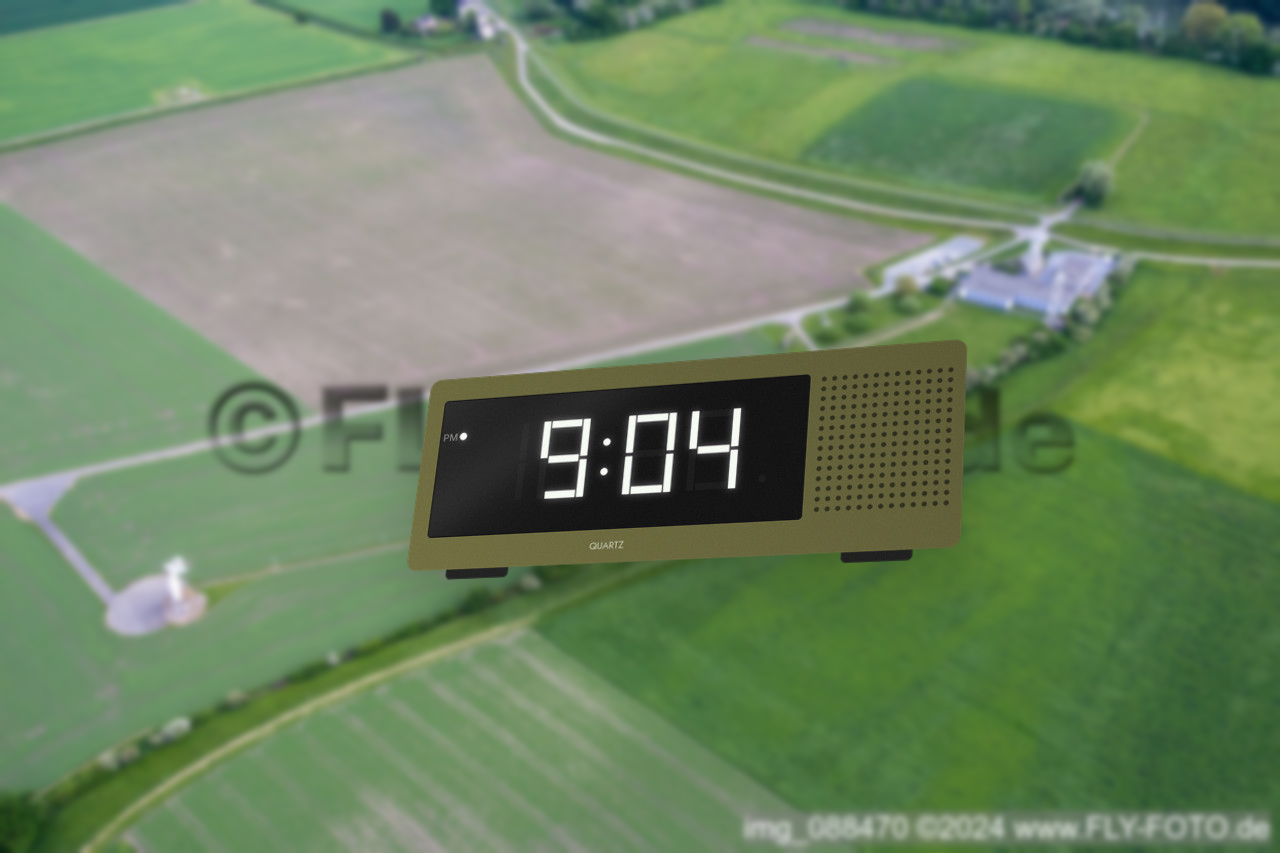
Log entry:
**9:04**
